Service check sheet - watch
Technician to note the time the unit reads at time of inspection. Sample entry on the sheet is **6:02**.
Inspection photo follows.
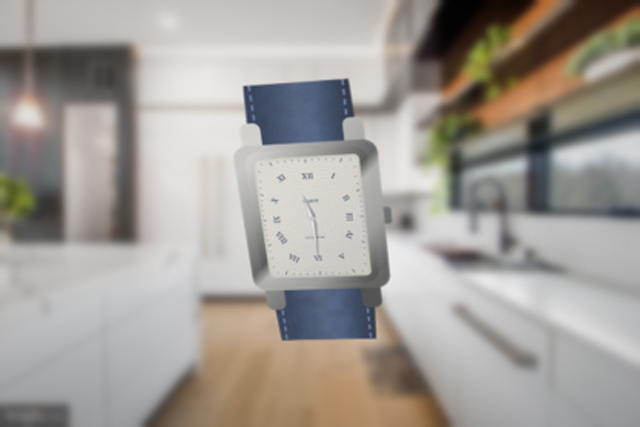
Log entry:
**11:30**
